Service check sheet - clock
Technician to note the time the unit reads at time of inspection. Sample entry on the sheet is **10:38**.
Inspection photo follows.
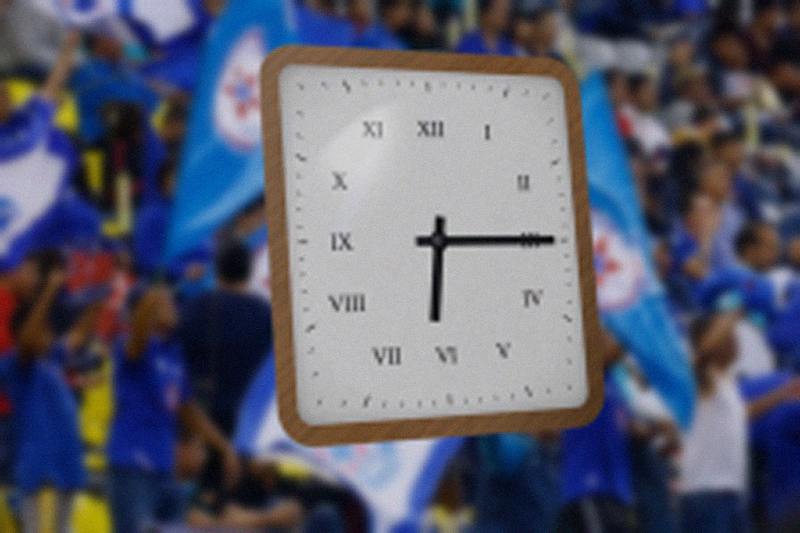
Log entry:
**6:15**
